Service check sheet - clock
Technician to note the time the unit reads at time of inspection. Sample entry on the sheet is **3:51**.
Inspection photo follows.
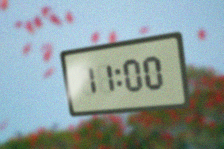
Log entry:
**11:00**
